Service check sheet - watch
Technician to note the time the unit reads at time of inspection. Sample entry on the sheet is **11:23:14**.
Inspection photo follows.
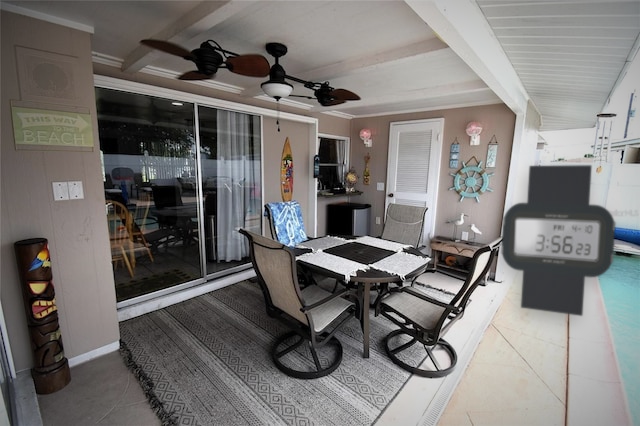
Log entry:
**3:56:23**
